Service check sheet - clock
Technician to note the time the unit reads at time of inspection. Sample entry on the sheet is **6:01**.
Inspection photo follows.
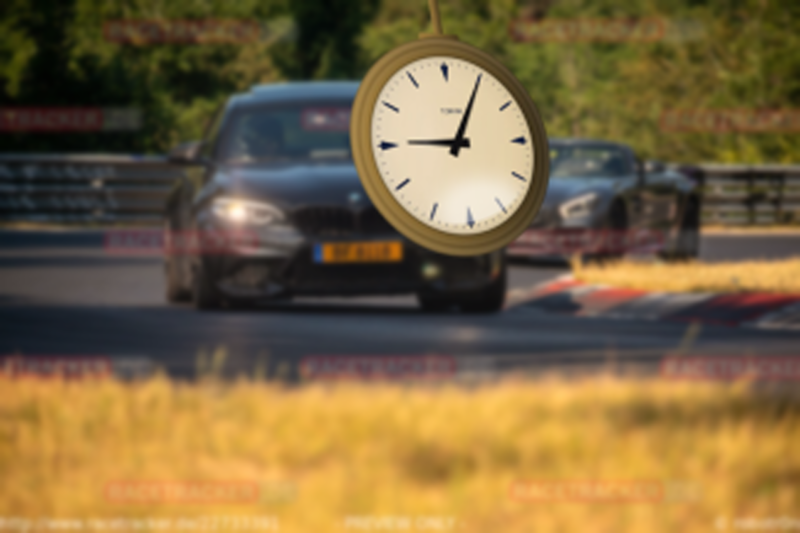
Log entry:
**9:05**
